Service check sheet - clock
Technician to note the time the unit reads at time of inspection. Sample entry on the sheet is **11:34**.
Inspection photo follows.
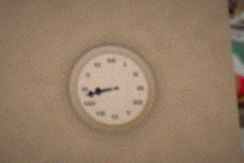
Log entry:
**8:43**
